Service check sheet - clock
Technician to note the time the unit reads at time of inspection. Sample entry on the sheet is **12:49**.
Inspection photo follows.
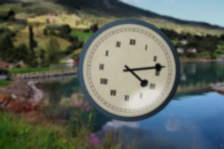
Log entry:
**4:13**
